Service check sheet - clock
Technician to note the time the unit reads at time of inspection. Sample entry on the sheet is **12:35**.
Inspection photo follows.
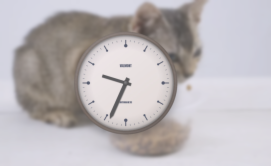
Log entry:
**9:34**
